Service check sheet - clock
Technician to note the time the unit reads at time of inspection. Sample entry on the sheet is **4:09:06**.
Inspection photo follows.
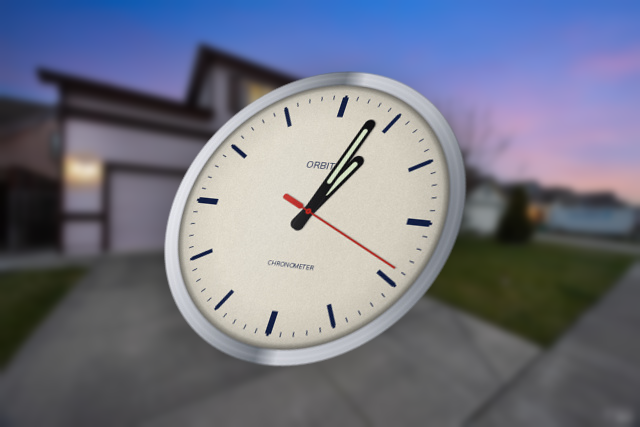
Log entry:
**1:03:19**
